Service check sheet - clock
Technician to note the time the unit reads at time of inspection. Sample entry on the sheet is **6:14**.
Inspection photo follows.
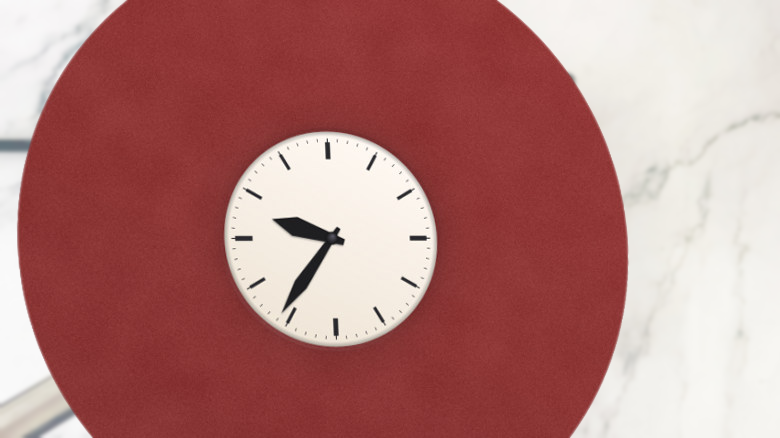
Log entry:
**9:36**
